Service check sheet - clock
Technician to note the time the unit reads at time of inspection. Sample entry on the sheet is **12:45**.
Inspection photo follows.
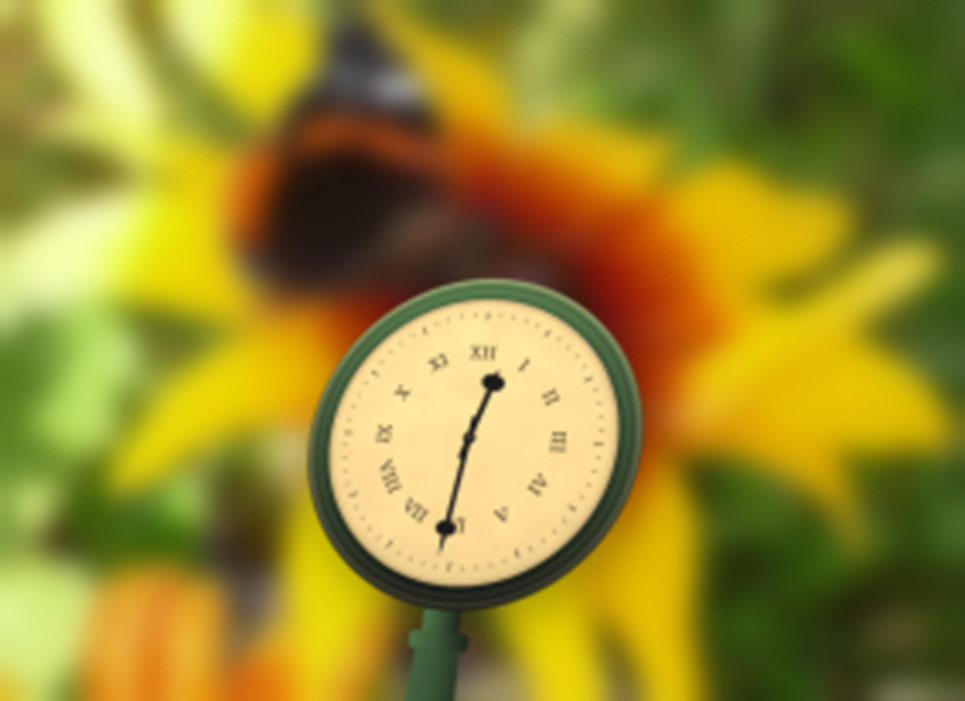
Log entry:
**12:31**
